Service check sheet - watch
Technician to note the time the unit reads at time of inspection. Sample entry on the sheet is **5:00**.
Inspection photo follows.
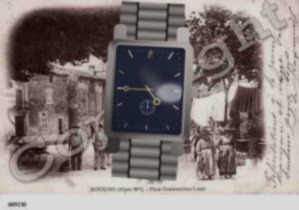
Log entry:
**4:45**
